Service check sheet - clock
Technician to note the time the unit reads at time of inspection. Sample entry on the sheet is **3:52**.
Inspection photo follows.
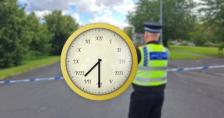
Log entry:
**7:30**
